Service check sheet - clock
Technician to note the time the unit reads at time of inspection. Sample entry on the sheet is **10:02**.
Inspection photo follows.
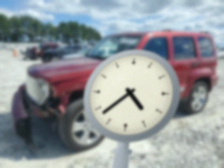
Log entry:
**4:38**
